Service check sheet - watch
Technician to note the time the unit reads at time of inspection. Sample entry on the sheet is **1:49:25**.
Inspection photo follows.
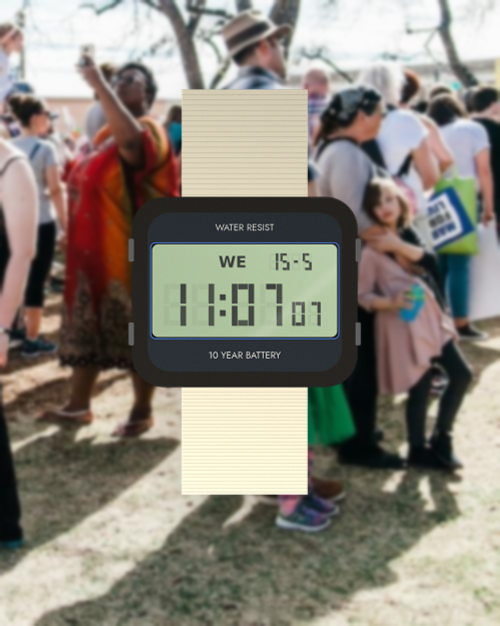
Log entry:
**11:07:07**
